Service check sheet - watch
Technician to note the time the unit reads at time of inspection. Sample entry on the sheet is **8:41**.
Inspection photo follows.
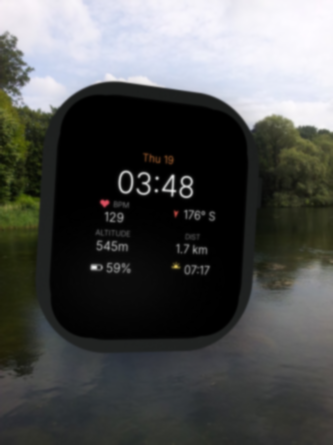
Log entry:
**3:48**
